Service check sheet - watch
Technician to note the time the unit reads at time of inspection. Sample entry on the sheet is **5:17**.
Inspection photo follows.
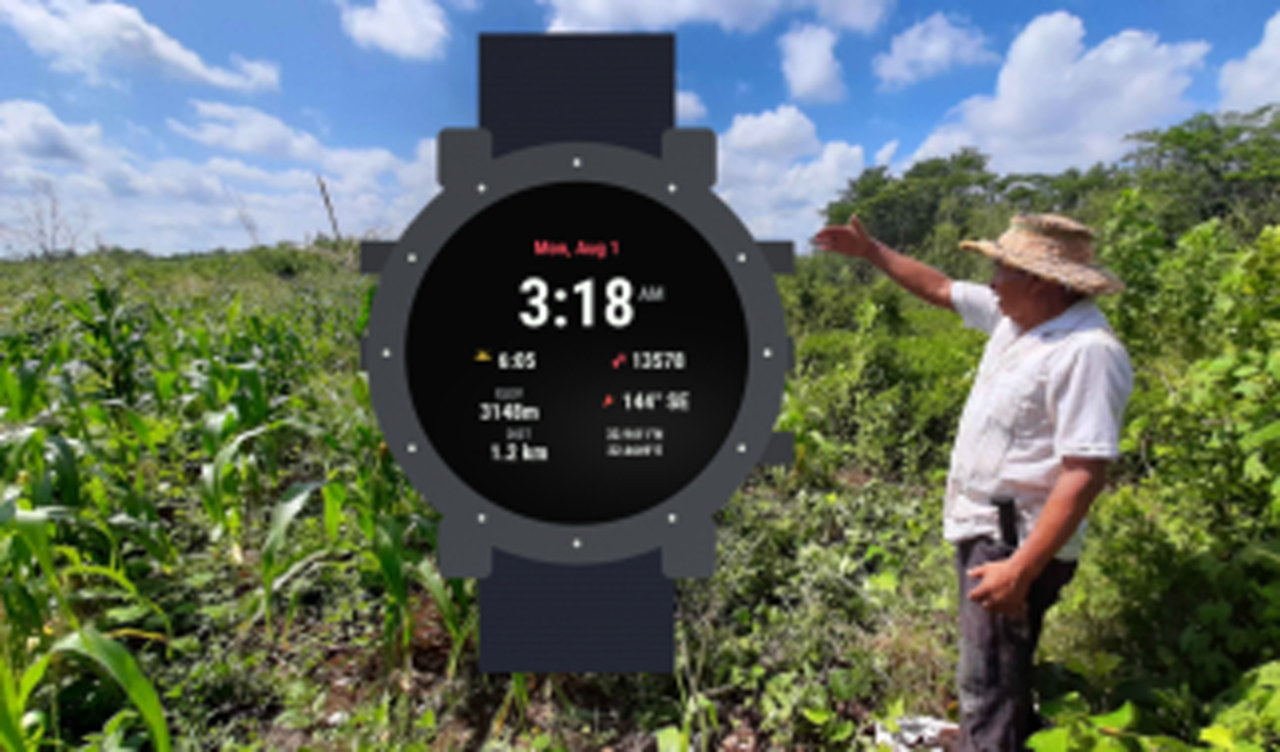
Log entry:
**3:18**
